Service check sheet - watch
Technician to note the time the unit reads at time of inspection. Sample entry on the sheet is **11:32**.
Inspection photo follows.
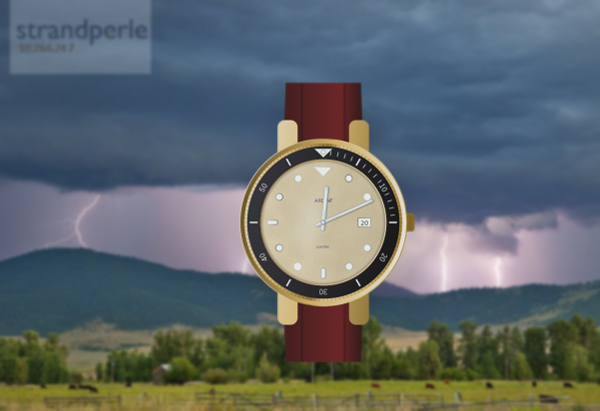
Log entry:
**12:11**
